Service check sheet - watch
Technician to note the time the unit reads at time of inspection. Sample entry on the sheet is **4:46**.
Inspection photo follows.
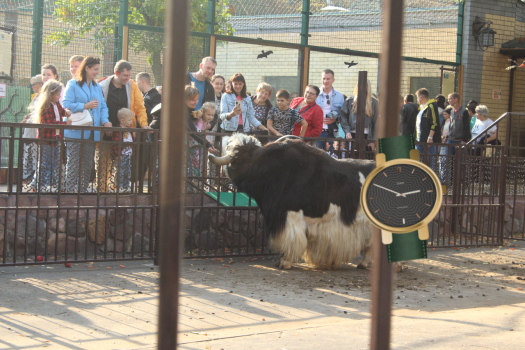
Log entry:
**2:50**
